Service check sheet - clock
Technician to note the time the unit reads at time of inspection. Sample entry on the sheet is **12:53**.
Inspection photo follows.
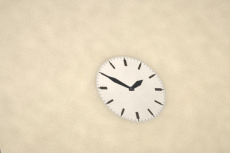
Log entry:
**1:50**
